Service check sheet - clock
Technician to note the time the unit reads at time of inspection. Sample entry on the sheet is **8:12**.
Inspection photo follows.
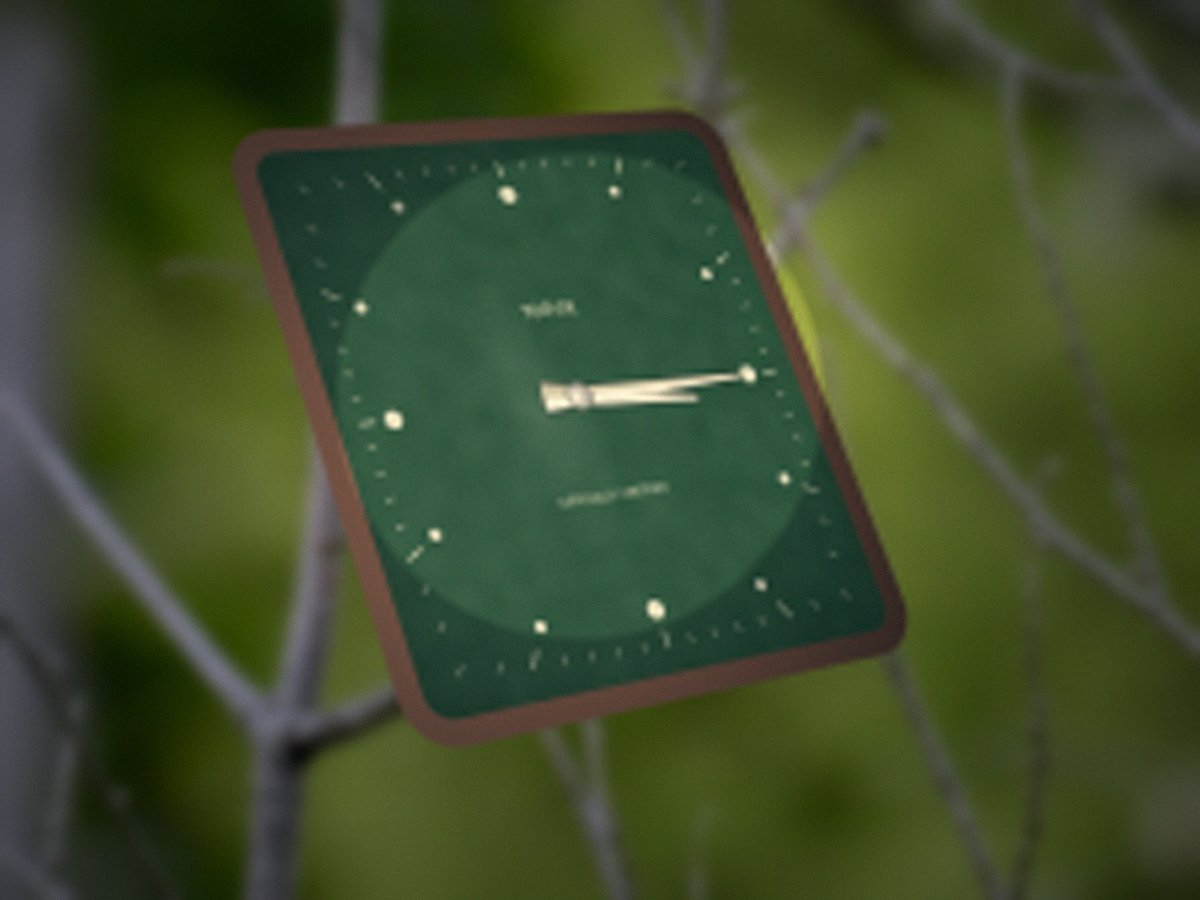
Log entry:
**3:15**
